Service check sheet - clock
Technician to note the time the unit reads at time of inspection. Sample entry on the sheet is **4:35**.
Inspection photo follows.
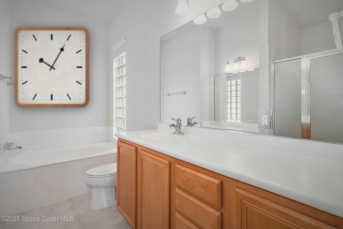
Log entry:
**10:05**
